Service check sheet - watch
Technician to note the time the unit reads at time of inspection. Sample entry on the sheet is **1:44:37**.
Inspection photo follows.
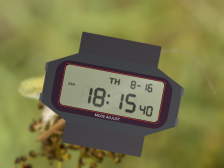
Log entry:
**18:15:40**
